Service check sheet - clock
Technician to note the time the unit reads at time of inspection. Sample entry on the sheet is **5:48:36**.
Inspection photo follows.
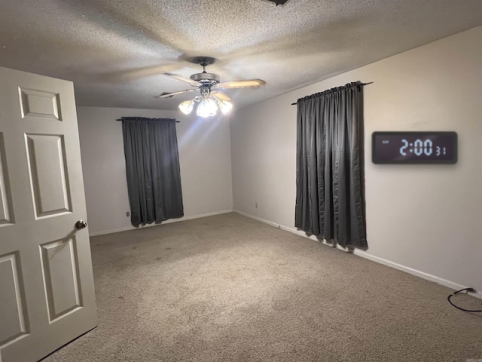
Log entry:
**2:00:31**
